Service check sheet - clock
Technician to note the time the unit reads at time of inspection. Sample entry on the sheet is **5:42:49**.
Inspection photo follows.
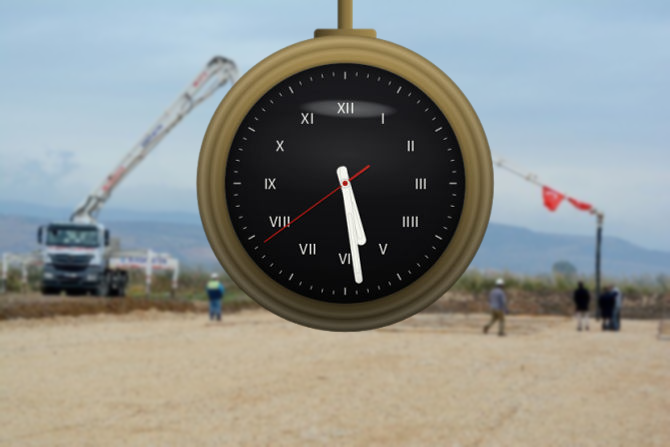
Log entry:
**5:28:39**
